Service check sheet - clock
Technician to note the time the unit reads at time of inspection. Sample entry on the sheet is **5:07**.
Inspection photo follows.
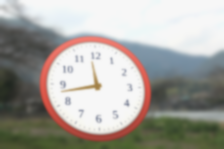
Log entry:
**11:43**
